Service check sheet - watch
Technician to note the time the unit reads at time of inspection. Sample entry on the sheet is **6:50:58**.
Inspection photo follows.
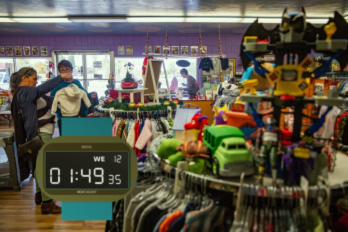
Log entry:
**1:49:35**
